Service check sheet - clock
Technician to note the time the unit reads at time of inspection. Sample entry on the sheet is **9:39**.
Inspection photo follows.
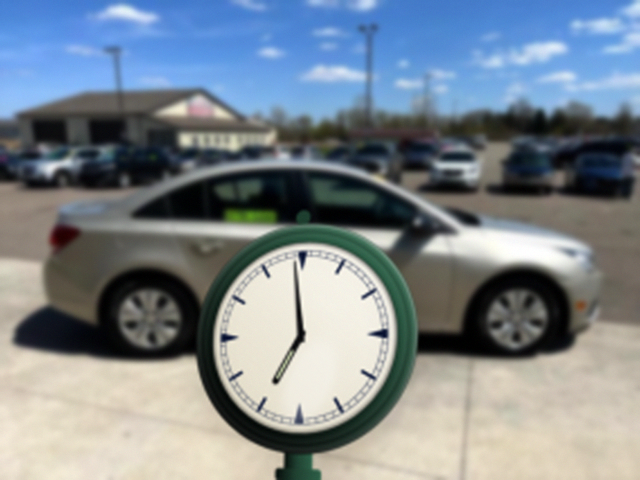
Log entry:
**6:59**
